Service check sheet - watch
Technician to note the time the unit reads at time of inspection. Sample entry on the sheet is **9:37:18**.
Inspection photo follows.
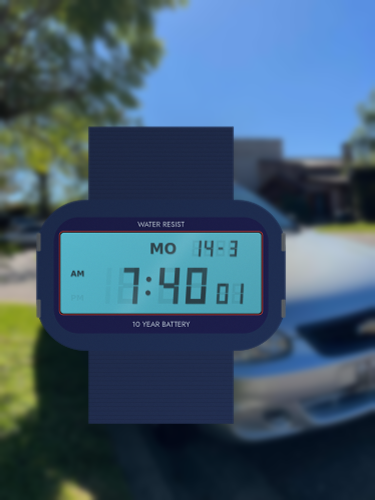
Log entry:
**7:40:01**
